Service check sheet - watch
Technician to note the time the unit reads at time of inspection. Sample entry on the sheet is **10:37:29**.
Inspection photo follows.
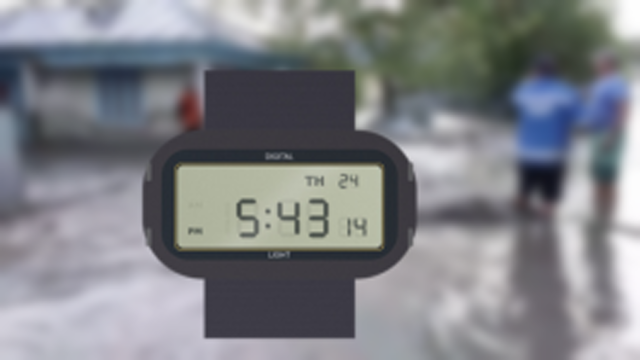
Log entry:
**5:43:14**
